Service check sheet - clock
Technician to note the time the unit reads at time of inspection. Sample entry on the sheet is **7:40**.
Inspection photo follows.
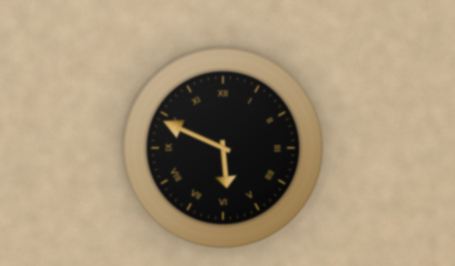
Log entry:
**5:49**
